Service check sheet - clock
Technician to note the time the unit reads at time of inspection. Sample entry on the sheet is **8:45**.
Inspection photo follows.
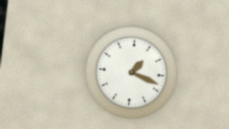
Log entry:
**1:18**
